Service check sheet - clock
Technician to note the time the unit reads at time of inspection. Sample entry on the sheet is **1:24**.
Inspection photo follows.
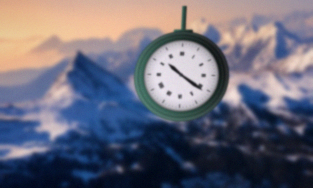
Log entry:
**10:21**
